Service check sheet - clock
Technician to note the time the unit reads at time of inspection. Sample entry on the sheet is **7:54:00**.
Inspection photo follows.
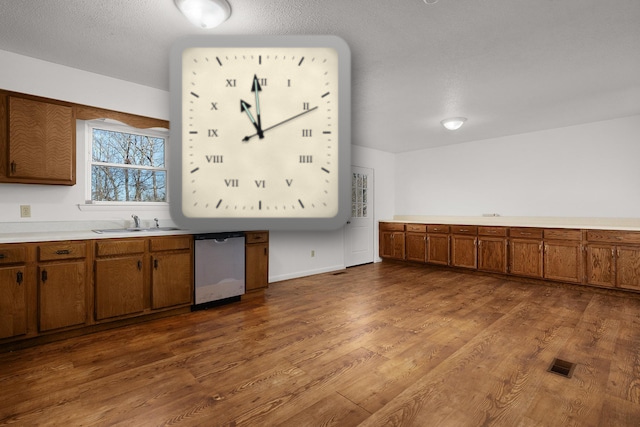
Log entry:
**10:59:11**
